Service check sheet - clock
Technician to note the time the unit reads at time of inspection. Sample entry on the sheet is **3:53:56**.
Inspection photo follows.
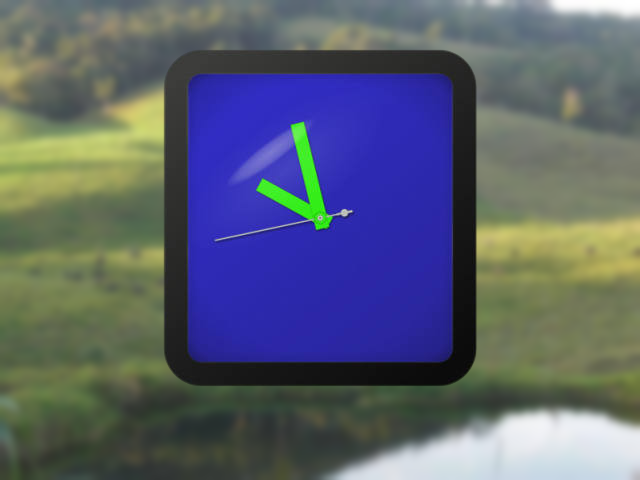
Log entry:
**9:57:43**
